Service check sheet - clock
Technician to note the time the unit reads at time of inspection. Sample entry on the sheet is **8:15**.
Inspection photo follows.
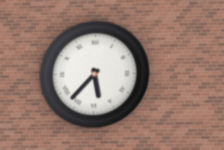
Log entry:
**5:37**
